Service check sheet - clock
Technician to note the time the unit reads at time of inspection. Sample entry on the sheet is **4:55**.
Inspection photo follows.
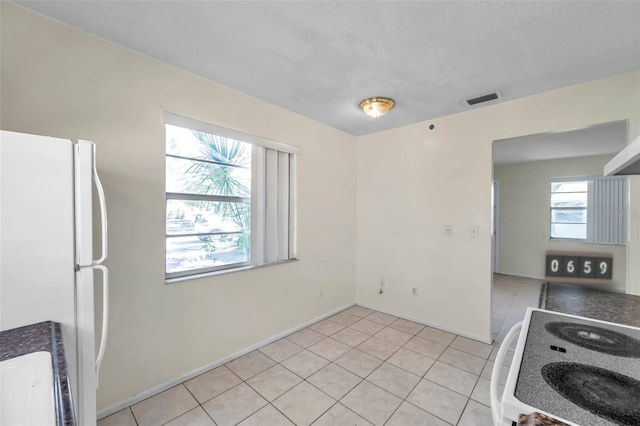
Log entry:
**6:59**
